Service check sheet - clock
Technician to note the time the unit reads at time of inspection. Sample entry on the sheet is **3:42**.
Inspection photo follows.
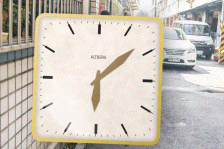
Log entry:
**6:08**
